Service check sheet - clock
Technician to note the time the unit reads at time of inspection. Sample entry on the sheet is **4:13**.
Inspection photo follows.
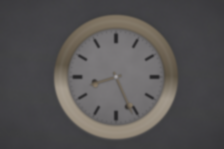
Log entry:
**8:26**
